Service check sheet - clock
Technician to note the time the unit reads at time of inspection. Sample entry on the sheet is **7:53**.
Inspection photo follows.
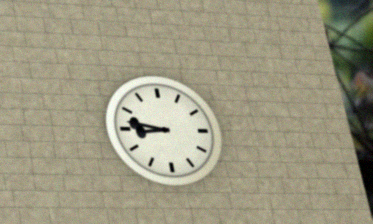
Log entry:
**8:47**
